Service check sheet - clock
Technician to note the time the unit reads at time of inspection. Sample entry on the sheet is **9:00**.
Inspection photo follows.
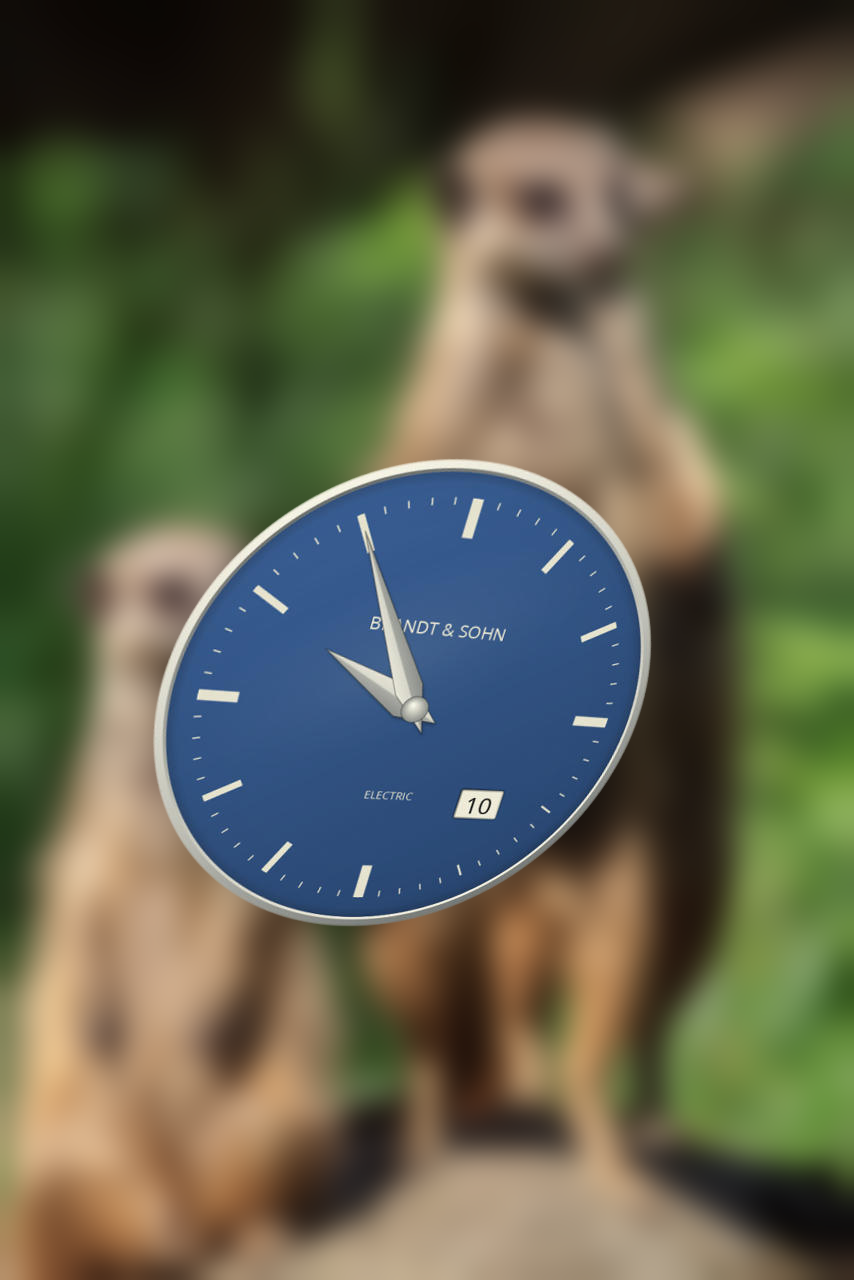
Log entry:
**9:55**
